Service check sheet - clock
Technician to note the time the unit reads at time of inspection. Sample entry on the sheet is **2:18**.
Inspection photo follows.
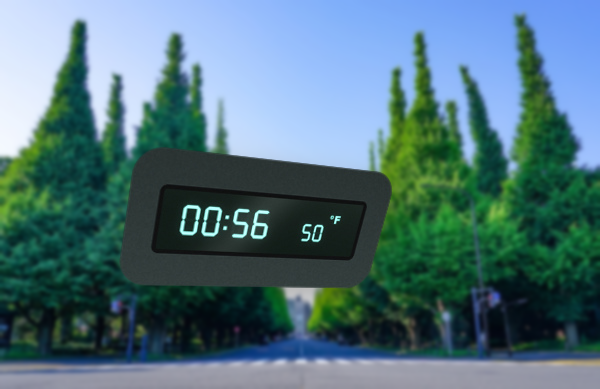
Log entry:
**0:56**
